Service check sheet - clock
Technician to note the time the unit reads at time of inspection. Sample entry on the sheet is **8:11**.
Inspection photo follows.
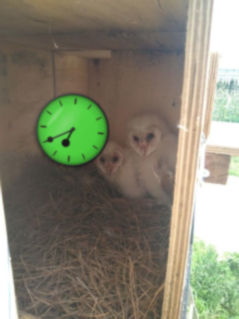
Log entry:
**6:40**
